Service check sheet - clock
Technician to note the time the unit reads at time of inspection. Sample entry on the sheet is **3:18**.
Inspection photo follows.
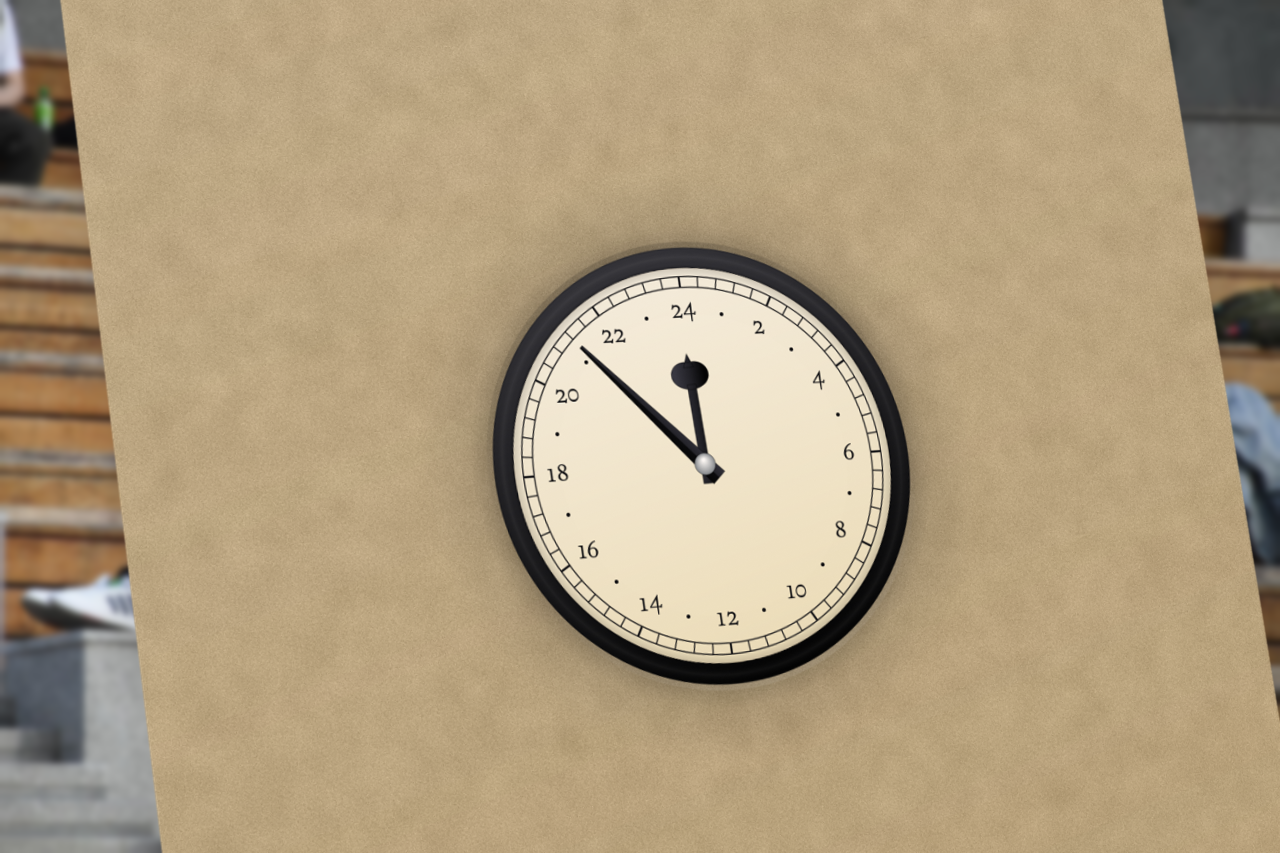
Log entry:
**23:53**
